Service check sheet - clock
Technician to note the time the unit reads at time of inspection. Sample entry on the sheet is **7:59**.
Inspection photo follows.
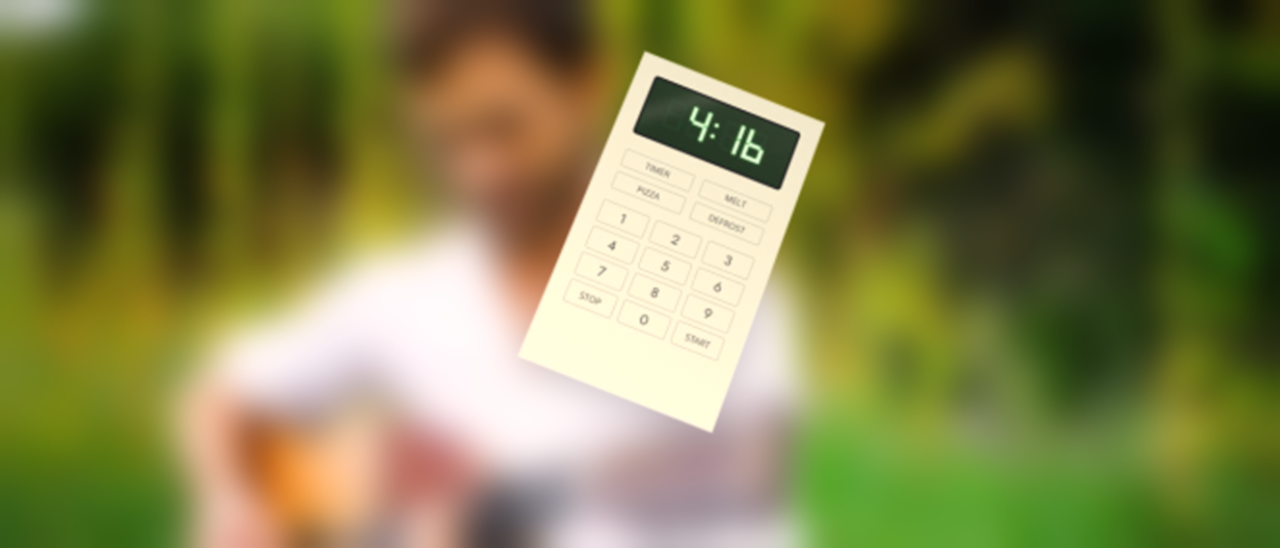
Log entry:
**4:16**
